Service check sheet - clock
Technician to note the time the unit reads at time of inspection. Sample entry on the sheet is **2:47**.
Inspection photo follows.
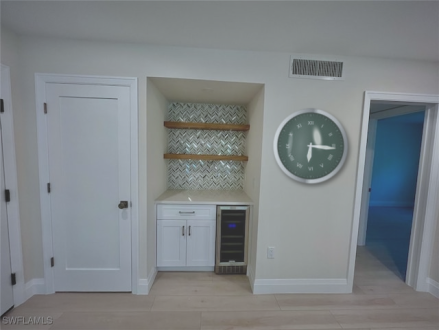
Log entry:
**6:16**
